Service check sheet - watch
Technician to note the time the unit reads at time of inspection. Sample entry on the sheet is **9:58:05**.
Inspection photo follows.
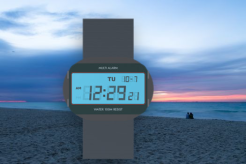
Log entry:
**12:29:21**
